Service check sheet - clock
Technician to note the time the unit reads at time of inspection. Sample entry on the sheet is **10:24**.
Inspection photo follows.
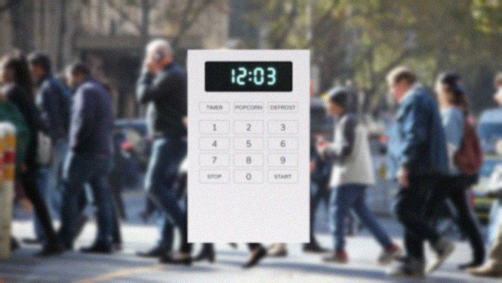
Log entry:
**12:03**
